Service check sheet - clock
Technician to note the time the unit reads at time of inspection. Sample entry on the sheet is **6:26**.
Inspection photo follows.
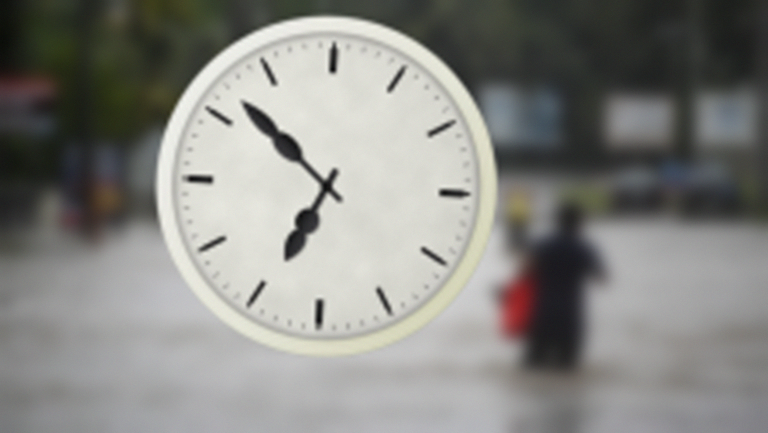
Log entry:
**6:52**
